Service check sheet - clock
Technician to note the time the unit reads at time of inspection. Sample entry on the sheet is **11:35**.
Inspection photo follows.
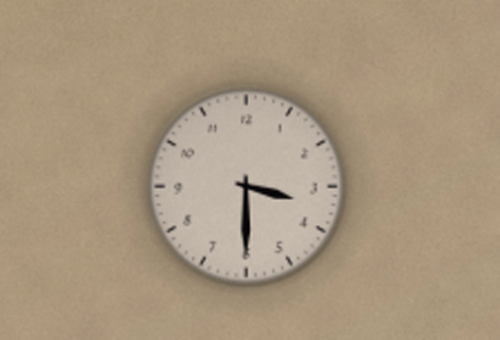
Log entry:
**3:30**
